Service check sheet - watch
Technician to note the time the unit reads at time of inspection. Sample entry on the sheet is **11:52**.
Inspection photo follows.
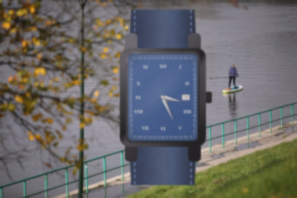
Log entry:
**3:26**
